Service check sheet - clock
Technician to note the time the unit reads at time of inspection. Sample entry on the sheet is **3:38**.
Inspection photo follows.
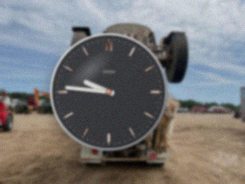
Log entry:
**9:46**
